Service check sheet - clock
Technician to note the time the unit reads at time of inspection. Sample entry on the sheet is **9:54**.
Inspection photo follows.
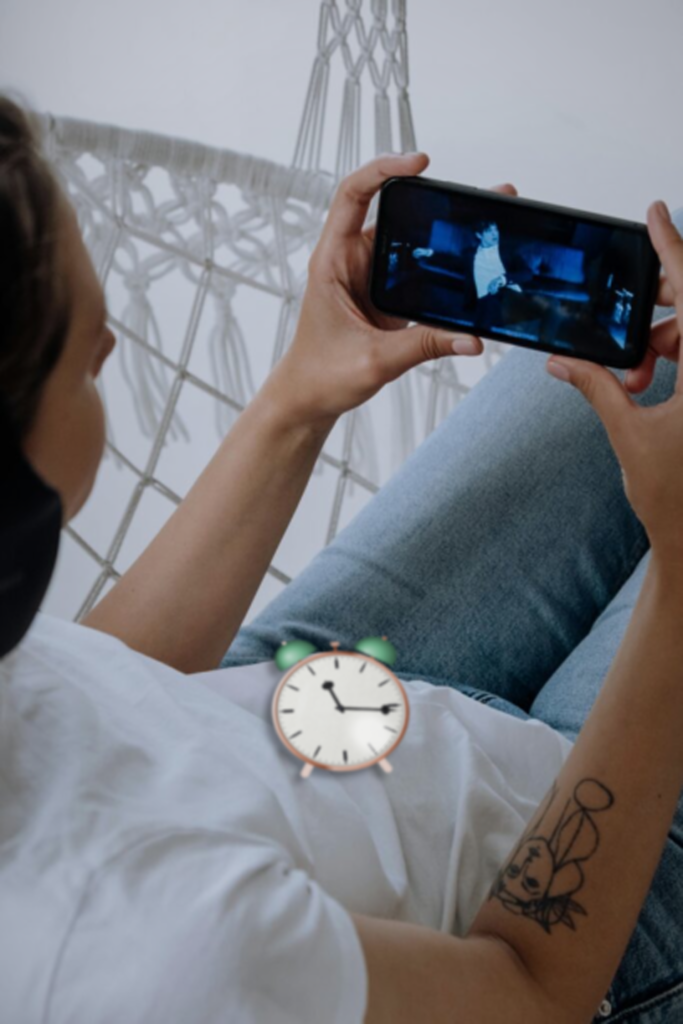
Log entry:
**11:16**
